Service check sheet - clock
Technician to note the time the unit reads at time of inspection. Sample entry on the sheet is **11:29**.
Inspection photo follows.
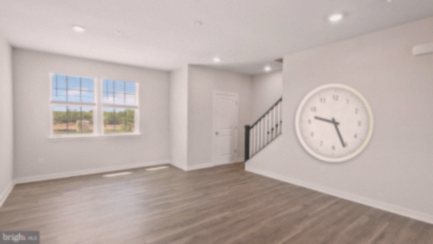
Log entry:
**9:26**
